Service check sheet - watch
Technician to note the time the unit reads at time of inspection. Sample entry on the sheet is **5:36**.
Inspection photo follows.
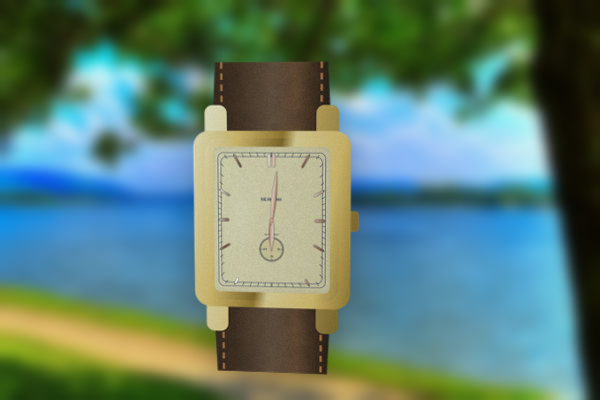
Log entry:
**6:01**
